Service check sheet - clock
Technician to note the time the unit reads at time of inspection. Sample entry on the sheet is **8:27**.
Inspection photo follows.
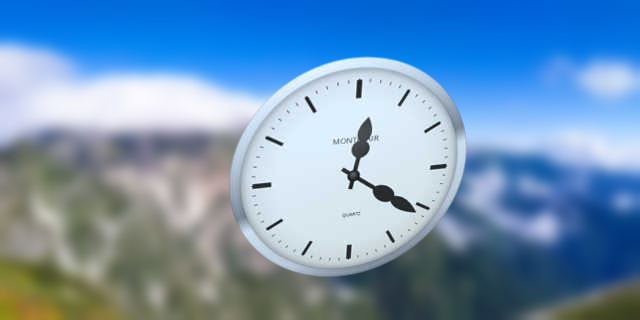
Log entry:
**12:21**
